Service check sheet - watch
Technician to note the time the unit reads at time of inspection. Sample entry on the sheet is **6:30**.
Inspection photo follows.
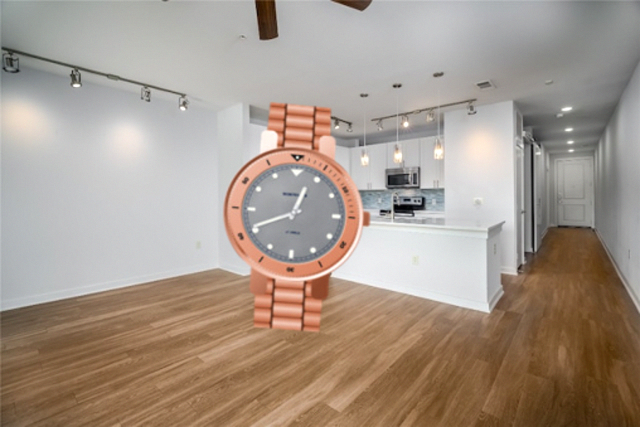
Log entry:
**12:41**
